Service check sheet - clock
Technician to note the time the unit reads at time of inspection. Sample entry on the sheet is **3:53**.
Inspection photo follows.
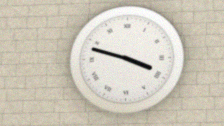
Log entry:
**3:48**
